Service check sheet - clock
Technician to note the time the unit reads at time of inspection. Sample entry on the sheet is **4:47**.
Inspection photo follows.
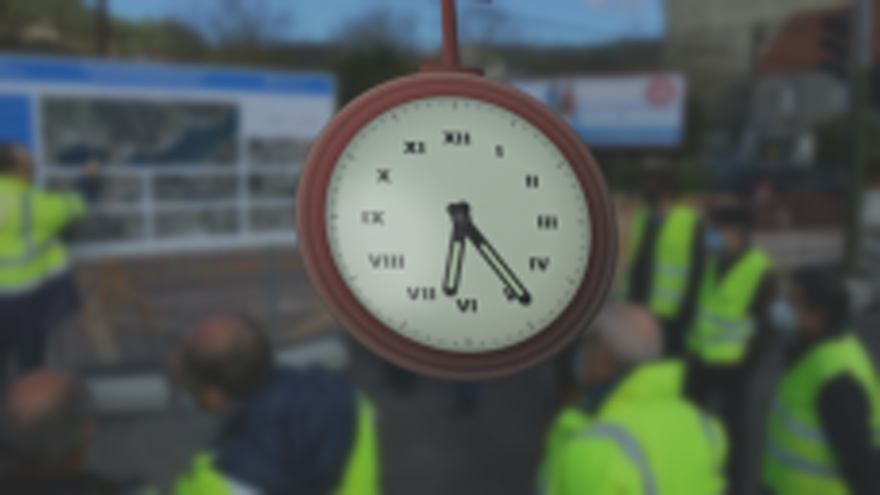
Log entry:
**6:24**
